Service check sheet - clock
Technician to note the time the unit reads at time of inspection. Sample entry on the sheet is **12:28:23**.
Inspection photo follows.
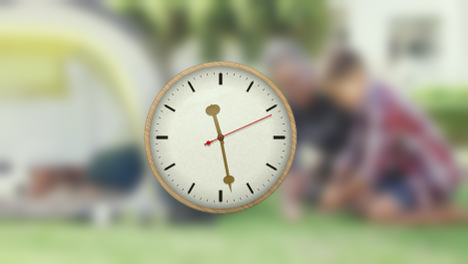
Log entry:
**11:28:11**
